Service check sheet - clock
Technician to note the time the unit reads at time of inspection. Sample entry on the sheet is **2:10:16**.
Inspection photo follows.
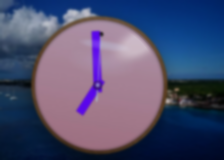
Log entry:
**6:59:00**
